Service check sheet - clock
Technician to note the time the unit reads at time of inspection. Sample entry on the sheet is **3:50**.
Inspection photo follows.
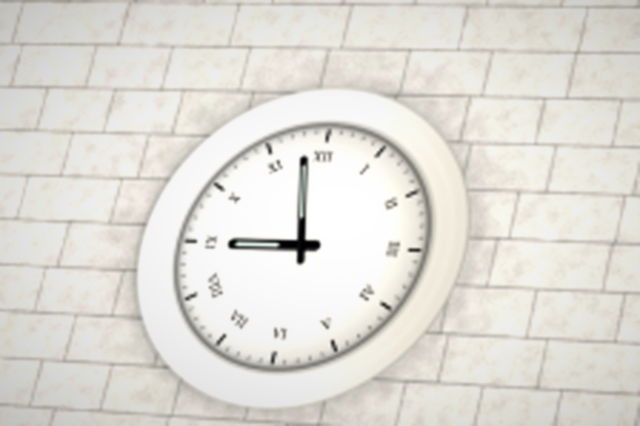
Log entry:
**8:58**
